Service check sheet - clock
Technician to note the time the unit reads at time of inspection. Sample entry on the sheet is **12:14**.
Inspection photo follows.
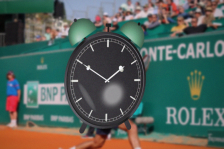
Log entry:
**1:50**
